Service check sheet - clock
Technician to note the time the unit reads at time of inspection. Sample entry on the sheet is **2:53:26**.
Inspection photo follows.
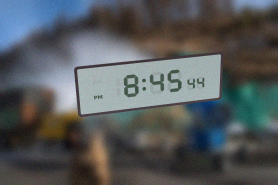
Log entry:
**8:45:44**
